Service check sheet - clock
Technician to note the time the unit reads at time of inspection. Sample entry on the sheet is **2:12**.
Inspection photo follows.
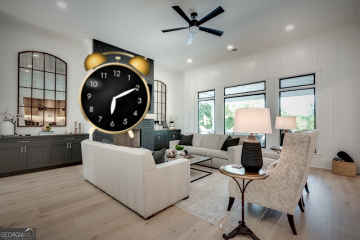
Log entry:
**6:10**
